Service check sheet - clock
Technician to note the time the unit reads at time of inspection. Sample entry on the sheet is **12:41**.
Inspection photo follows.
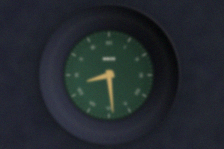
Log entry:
**8:29**
